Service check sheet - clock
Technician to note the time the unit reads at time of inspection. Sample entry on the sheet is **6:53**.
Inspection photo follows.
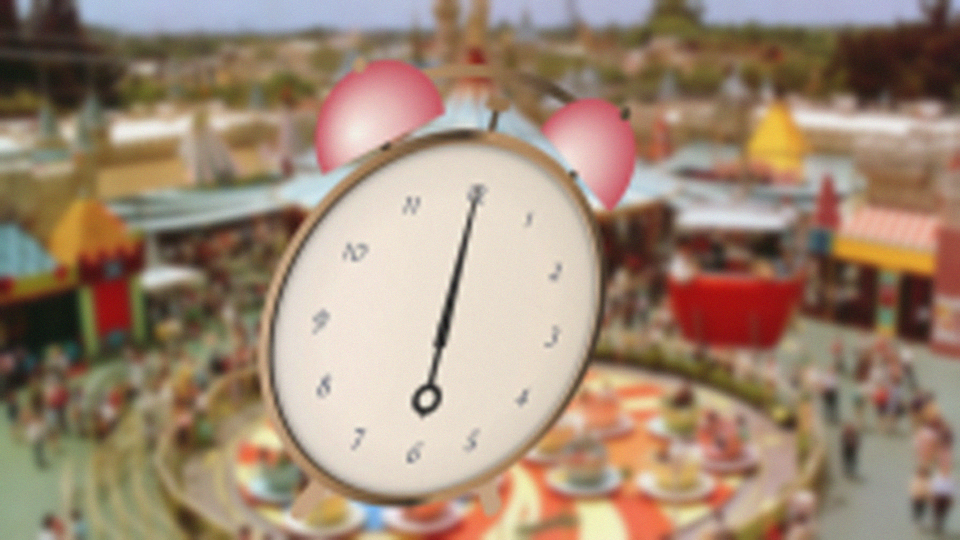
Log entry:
**6:00**
